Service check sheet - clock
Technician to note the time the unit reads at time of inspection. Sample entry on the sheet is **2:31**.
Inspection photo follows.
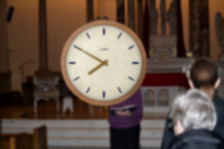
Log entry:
**7:50**
